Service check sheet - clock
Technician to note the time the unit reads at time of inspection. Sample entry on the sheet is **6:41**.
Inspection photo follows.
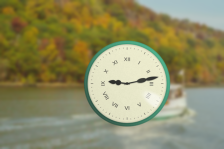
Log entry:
**9:13**
